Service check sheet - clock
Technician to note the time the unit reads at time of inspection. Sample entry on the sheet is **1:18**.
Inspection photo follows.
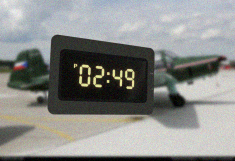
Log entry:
**2:49**
